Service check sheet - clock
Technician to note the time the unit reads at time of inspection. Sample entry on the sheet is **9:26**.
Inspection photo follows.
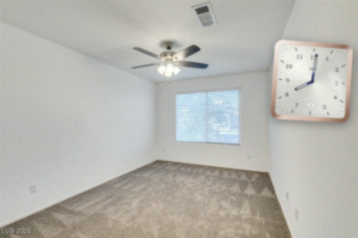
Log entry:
**8:01**
